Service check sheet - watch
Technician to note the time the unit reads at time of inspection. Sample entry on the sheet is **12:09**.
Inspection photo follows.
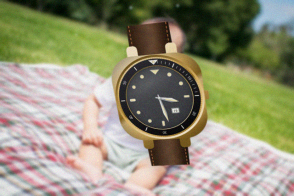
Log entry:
**3:28**
